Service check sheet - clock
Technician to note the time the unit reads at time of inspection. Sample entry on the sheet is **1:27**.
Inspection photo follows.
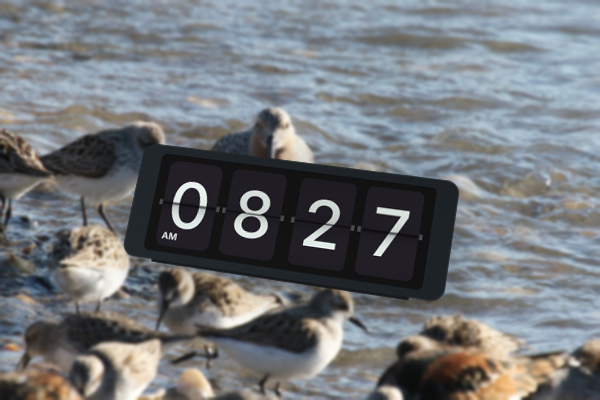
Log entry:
**8:27**
